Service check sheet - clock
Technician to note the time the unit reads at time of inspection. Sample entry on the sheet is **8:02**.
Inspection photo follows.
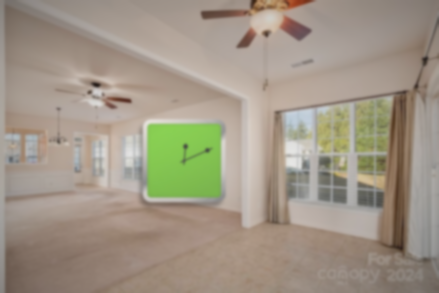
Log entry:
**12:11**
